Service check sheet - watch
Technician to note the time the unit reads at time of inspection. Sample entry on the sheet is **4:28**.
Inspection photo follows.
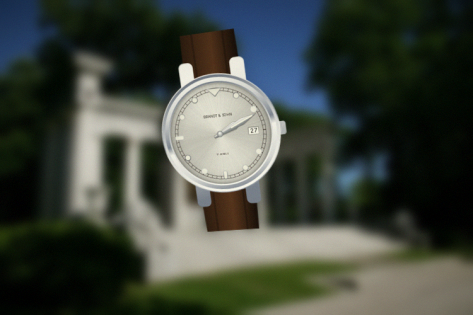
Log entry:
**2:11**
